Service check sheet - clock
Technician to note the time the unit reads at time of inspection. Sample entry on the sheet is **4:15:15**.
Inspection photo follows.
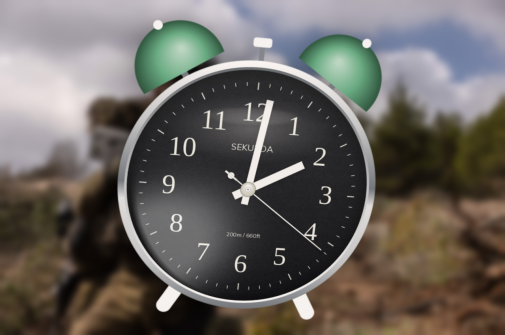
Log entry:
**2:01:21**
